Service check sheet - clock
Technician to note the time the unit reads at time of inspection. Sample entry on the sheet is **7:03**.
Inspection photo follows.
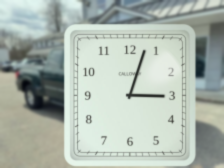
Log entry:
**3:03**
